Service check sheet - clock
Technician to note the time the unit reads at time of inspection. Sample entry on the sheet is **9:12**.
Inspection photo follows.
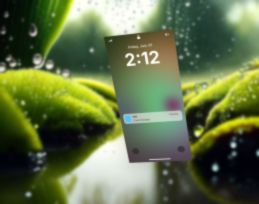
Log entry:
**2:12**
